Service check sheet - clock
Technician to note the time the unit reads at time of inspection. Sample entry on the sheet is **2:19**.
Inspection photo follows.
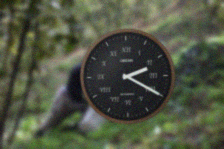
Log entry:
**2:20**
